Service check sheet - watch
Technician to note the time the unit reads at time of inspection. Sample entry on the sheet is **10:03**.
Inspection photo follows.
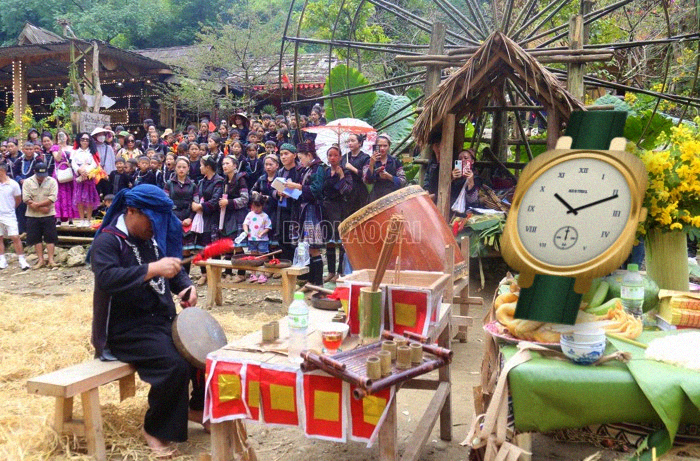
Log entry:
**10:11**
